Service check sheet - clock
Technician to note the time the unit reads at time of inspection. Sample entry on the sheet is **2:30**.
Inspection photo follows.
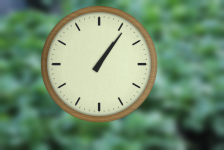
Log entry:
**1:06**
